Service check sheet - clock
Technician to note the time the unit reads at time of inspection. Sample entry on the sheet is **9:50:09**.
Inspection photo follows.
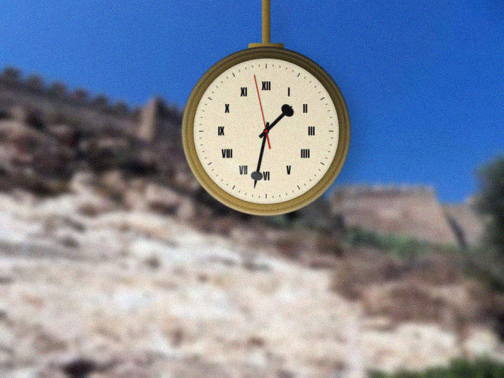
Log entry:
**1:31:58**
